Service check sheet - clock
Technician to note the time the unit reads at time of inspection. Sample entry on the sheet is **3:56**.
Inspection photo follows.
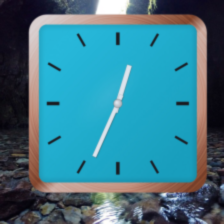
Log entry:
**12:34**
